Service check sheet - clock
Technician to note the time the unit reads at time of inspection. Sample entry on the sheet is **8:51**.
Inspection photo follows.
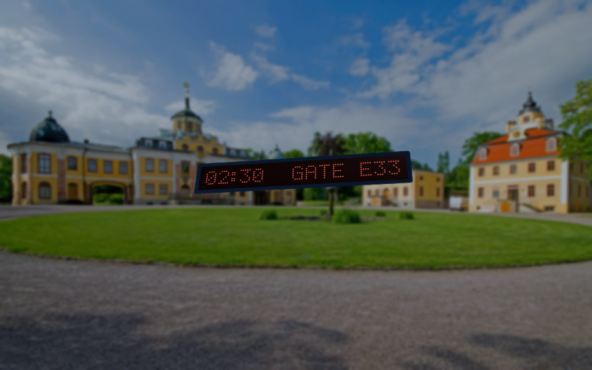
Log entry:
**2:30**
